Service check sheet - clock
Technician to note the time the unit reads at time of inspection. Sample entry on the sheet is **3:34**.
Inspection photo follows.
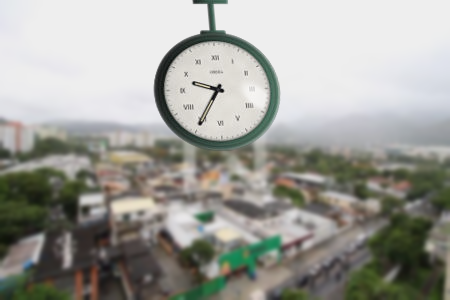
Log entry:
**9:35**
